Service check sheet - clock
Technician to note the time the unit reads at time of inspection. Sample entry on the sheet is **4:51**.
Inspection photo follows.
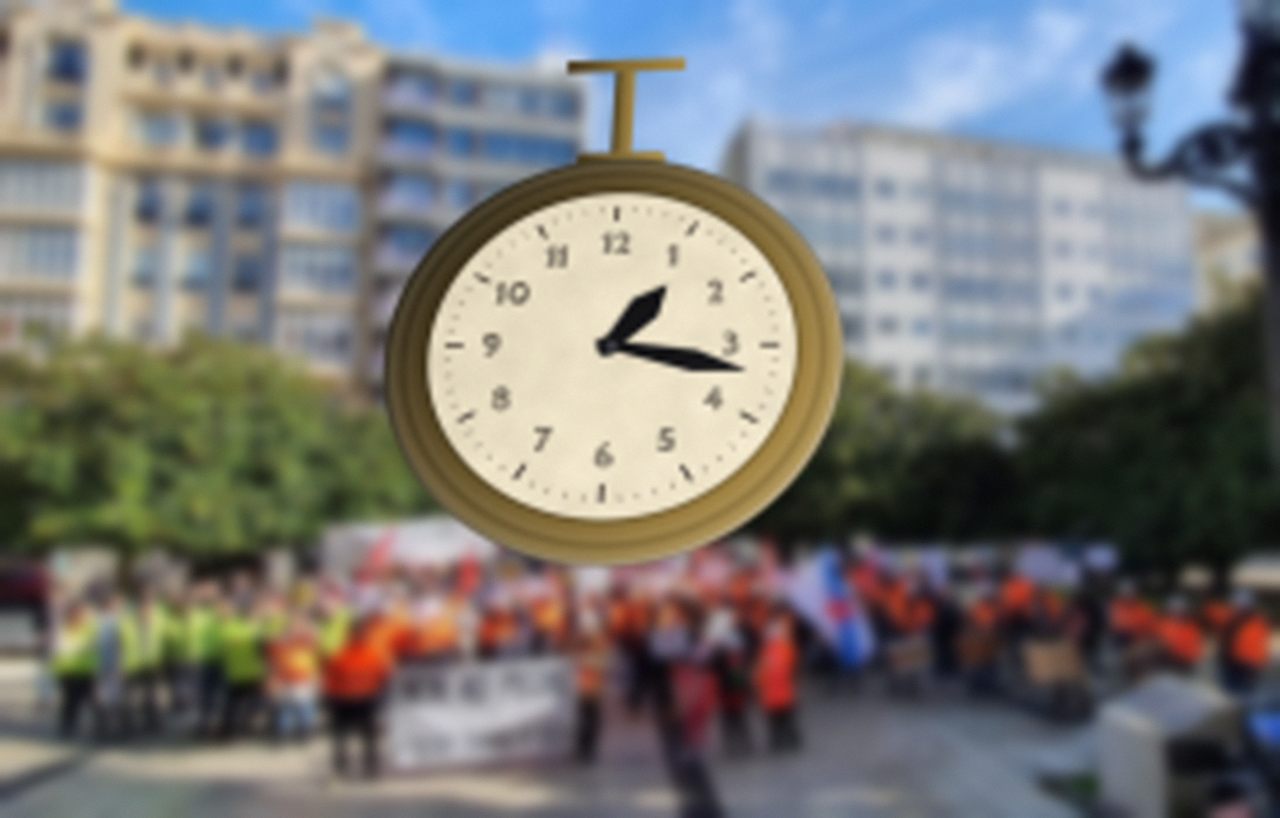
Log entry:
**1:17**
